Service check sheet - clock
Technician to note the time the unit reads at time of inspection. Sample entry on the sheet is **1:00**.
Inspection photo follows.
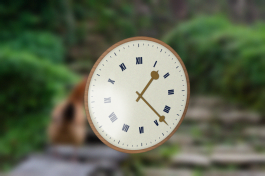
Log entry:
**1:23**
